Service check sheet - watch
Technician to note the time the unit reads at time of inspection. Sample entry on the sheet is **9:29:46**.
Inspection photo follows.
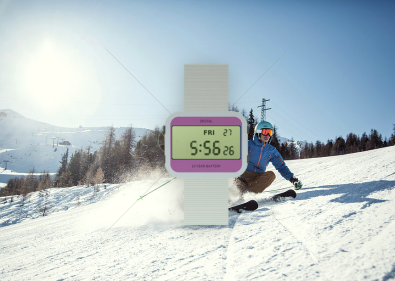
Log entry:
**5:56:26**
